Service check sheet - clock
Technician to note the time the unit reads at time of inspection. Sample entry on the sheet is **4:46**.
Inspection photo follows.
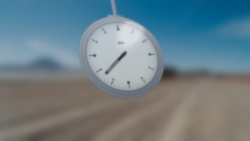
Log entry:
**7:38**
